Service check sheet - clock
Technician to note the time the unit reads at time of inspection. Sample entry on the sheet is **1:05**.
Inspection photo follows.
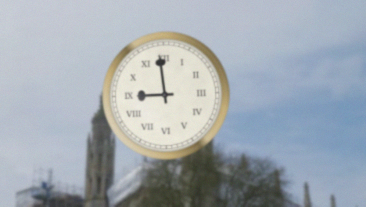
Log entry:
**8:59**
